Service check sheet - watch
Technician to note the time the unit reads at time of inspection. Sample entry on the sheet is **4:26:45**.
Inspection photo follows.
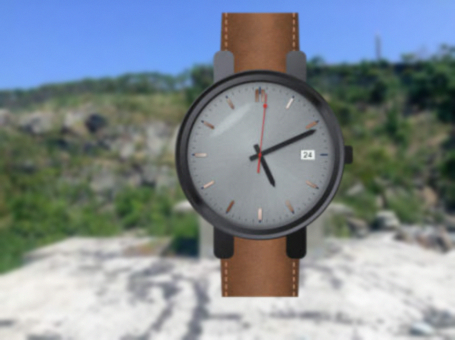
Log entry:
**5:11:01**
